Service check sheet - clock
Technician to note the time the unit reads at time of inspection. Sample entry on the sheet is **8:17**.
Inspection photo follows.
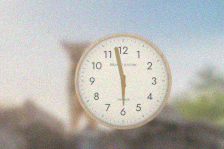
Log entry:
**5:58**
